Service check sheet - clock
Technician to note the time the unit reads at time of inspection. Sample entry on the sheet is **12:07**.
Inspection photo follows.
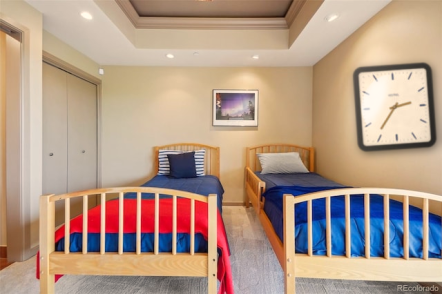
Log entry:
**2:36**
